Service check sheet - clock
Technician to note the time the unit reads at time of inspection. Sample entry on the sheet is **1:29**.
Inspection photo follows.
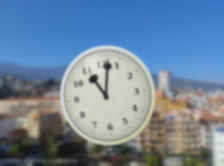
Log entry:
**11:02**
